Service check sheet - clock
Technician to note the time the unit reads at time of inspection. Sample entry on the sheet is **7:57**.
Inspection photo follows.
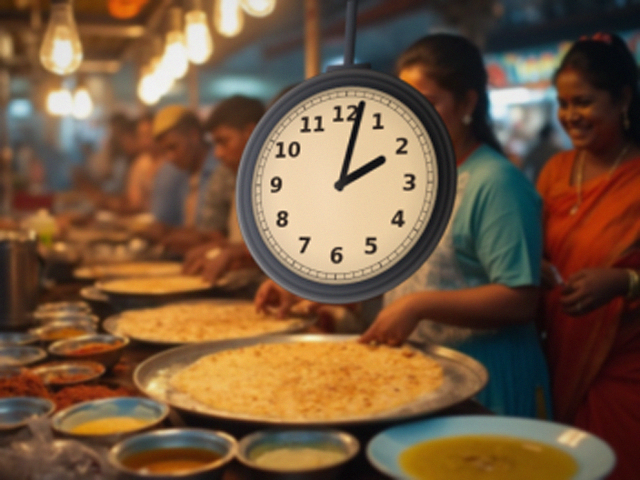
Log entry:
**2:02**
